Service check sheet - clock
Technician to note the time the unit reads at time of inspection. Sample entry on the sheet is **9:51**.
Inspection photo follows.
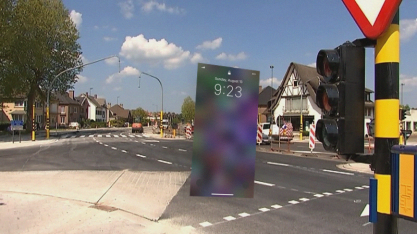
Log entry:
**9:23**
